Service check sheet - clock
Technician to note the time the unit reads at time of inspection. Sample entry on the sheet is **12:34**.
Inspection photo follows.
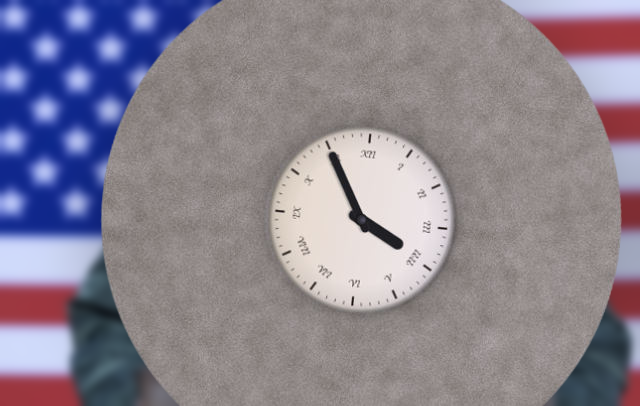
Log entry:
**3:55**
